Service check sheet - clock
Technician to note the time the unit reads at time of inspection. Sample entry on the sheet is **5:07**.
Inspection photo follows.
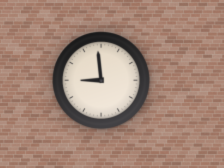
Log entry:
**8:59**
